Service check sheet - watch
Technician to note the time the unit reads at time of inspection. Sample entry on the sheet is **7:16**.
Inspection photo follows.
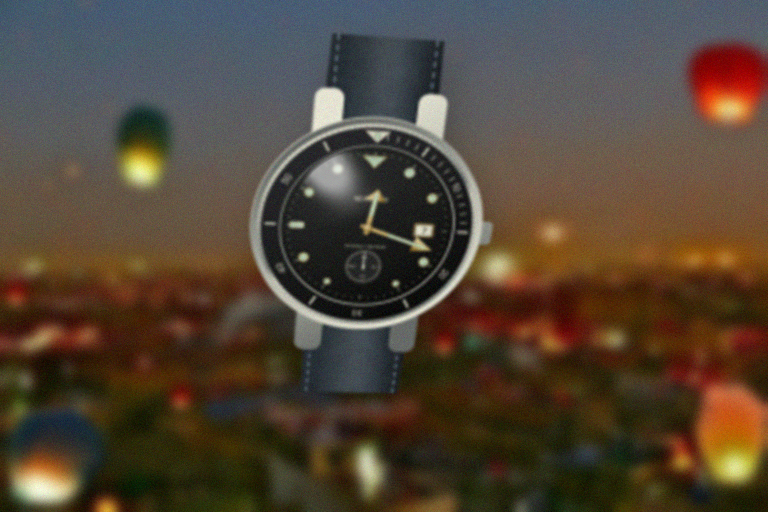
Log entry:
**12:18**
